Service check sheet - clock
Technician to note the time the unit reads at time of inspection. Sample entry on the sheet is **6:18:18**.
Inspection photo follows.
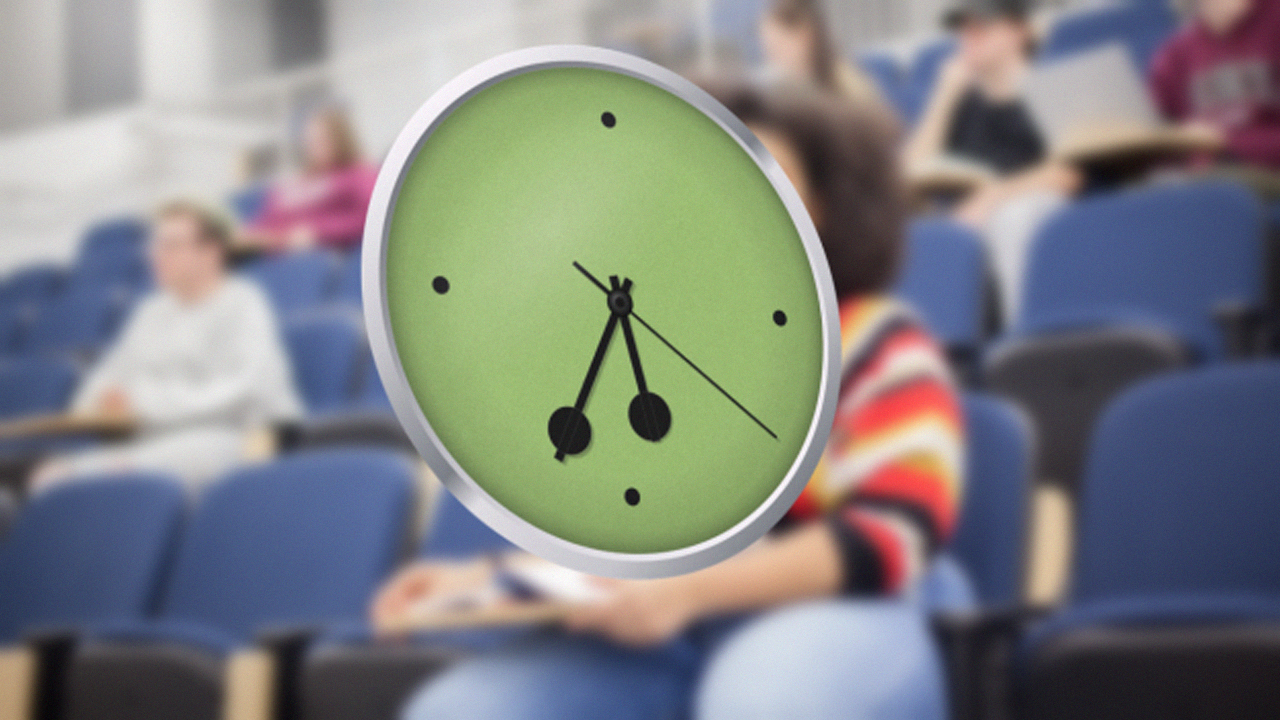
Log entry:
**5:34:21**
